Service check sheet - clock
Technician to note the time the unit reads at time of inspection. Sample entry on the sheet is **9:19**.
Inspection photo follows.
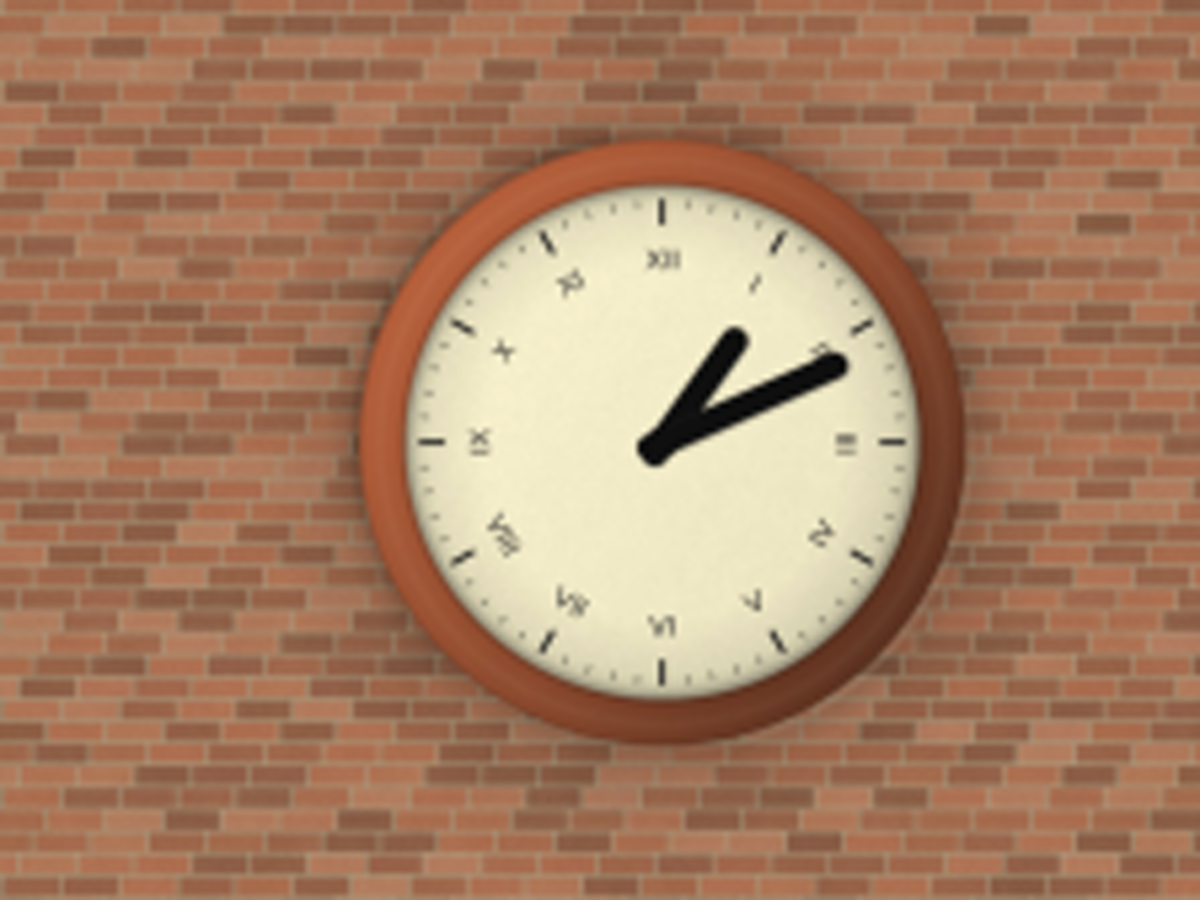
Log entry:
**1:11**
